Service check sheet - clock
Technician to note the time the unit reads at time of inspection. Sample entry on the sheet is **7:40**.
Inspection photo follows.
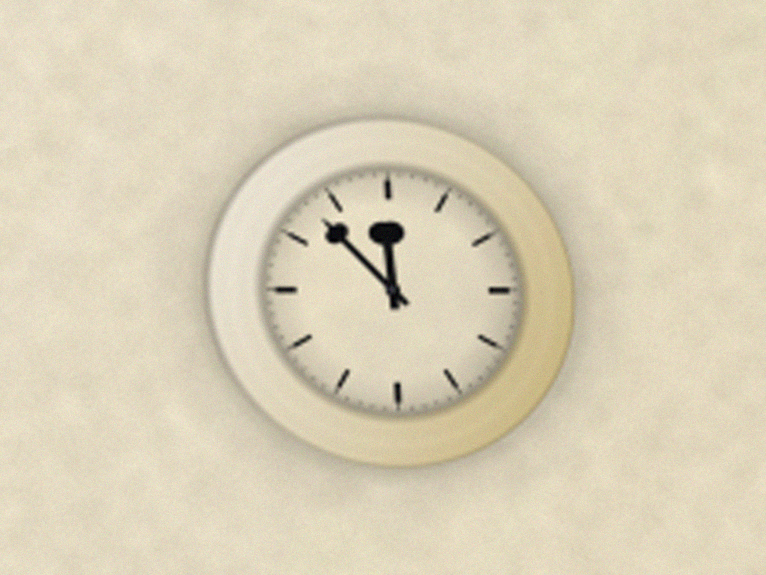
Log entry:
**11:53**
